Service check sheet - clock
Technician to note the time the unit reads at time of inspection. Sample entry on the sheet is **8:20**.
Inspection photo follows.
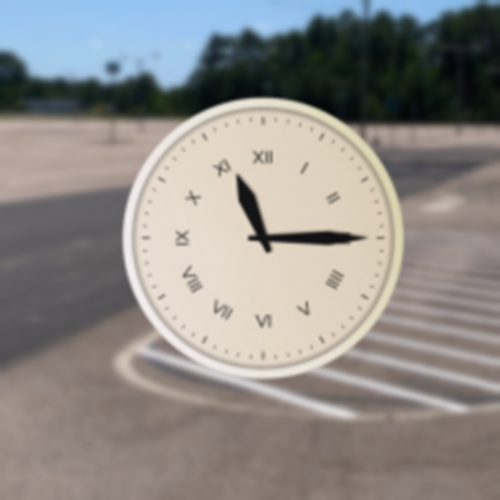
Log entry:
**11:15**
